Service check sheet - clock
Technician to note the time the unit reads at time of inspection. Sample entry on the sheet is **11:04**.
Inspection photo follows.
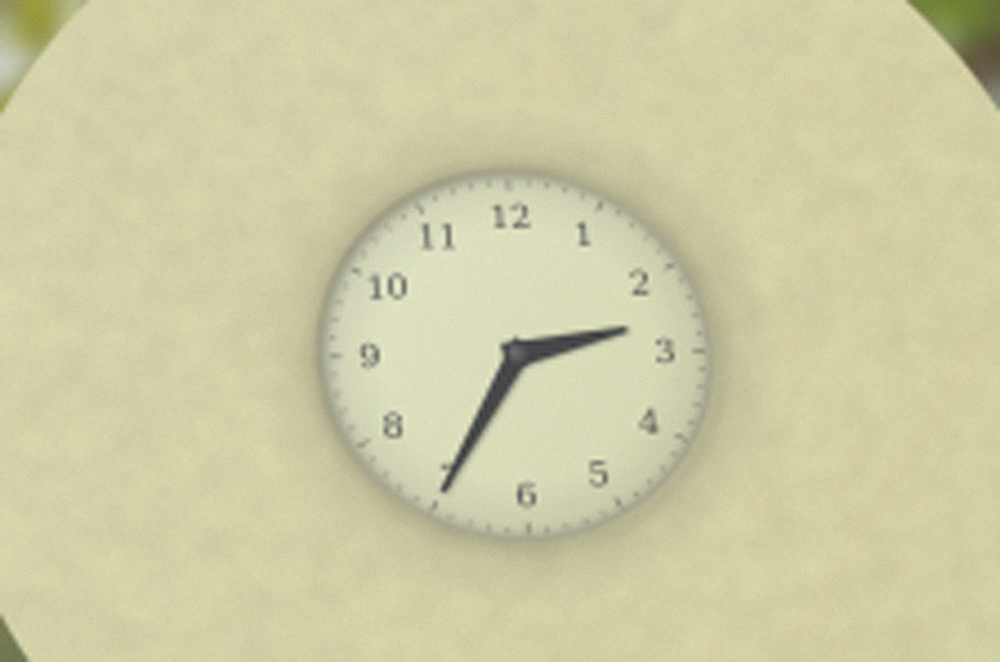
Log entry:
**2:35**
